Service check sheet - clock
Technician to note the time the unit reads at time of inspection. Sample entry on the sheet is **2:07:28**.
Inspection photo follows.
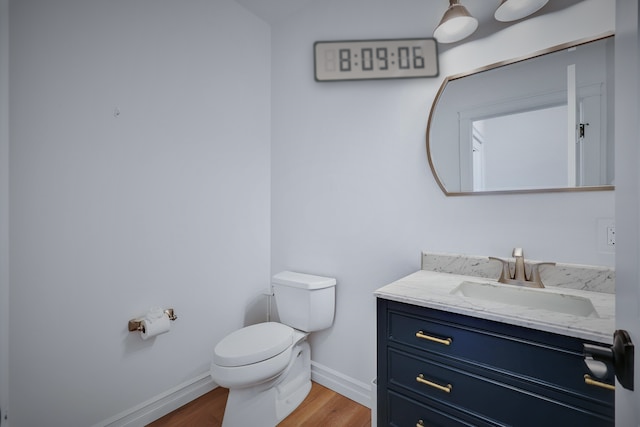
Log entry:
**8:09:06**
